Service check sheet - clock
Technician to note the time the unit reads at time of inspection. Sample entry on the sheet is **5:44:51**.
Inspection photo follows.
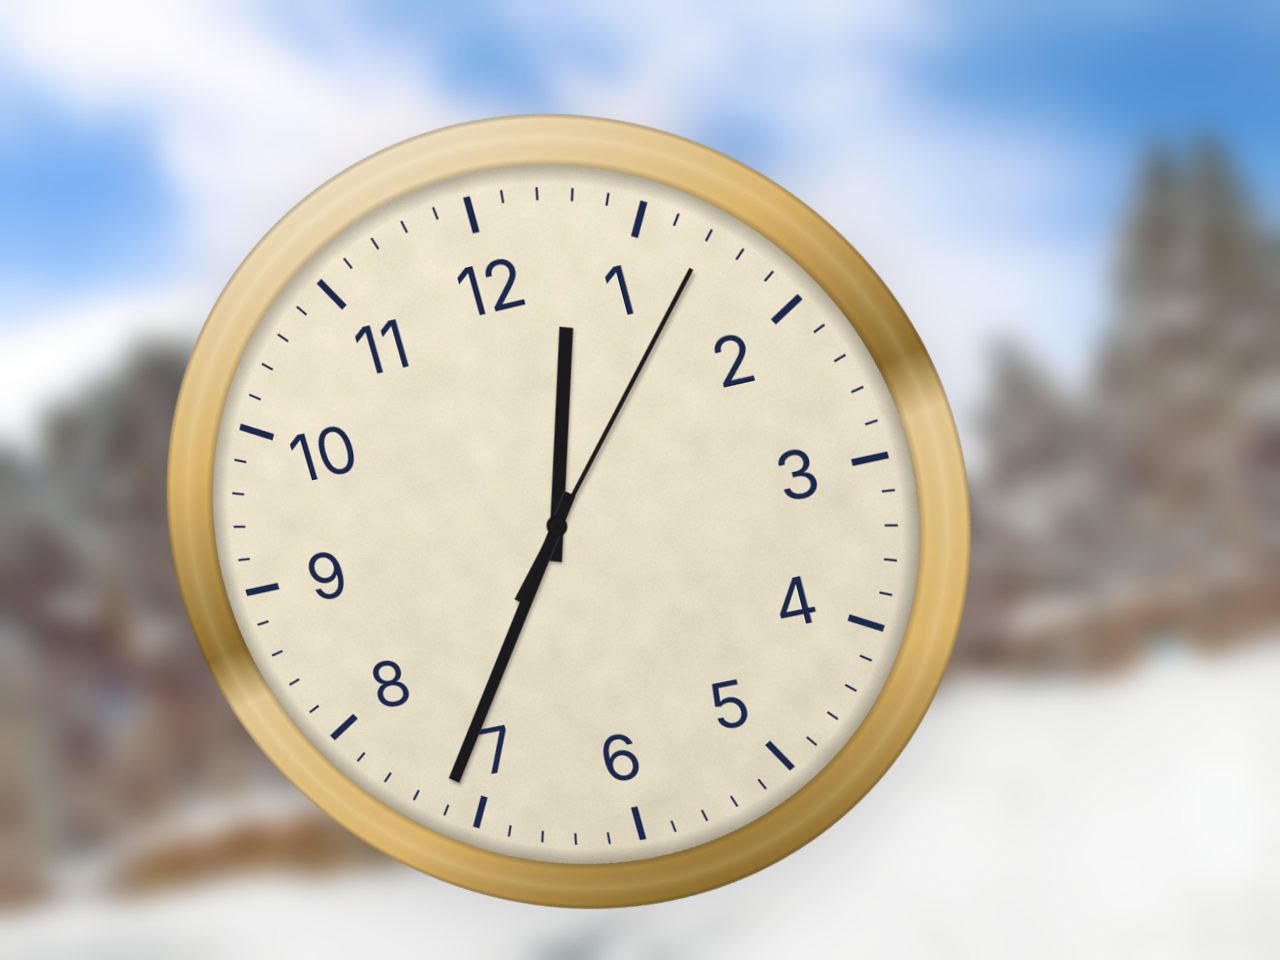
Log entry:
**12:36:07**
